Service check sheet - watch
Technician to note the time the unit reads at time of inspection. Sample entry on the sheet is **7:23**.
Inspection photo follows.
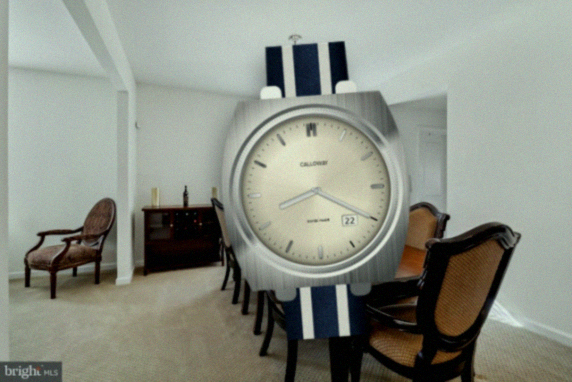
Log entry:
**8:20**
